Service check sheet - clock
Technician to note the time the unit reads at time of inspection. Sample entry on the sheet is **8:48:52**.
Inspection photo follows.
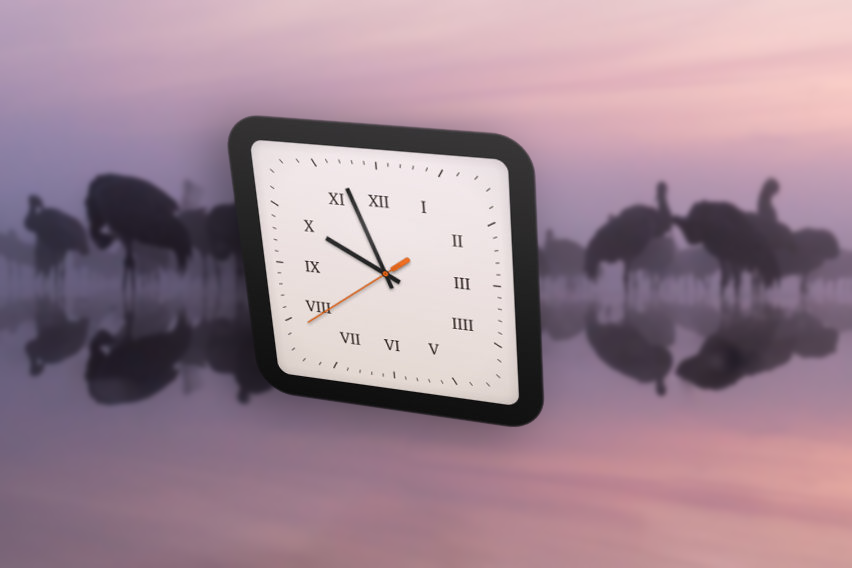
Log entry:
**9:56:39**
